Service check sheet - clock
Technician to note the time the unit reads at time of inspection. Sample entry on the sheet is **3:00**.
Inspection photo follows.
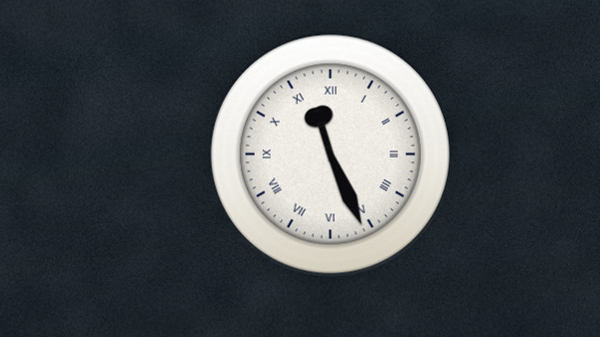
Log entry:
**11:26**
